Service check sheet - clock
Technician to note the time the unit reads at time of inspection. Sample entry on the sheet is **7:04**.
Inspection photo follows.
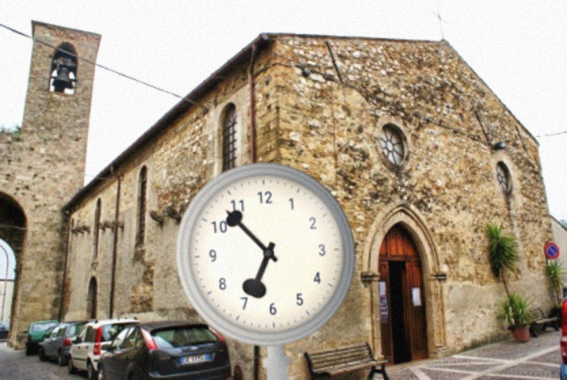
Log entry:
**6:53**
